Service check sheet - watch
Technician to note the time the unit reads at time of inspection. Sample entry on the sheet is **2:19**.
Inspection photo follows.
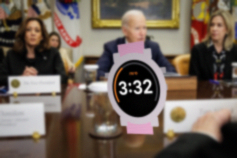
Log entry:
**3:32**
